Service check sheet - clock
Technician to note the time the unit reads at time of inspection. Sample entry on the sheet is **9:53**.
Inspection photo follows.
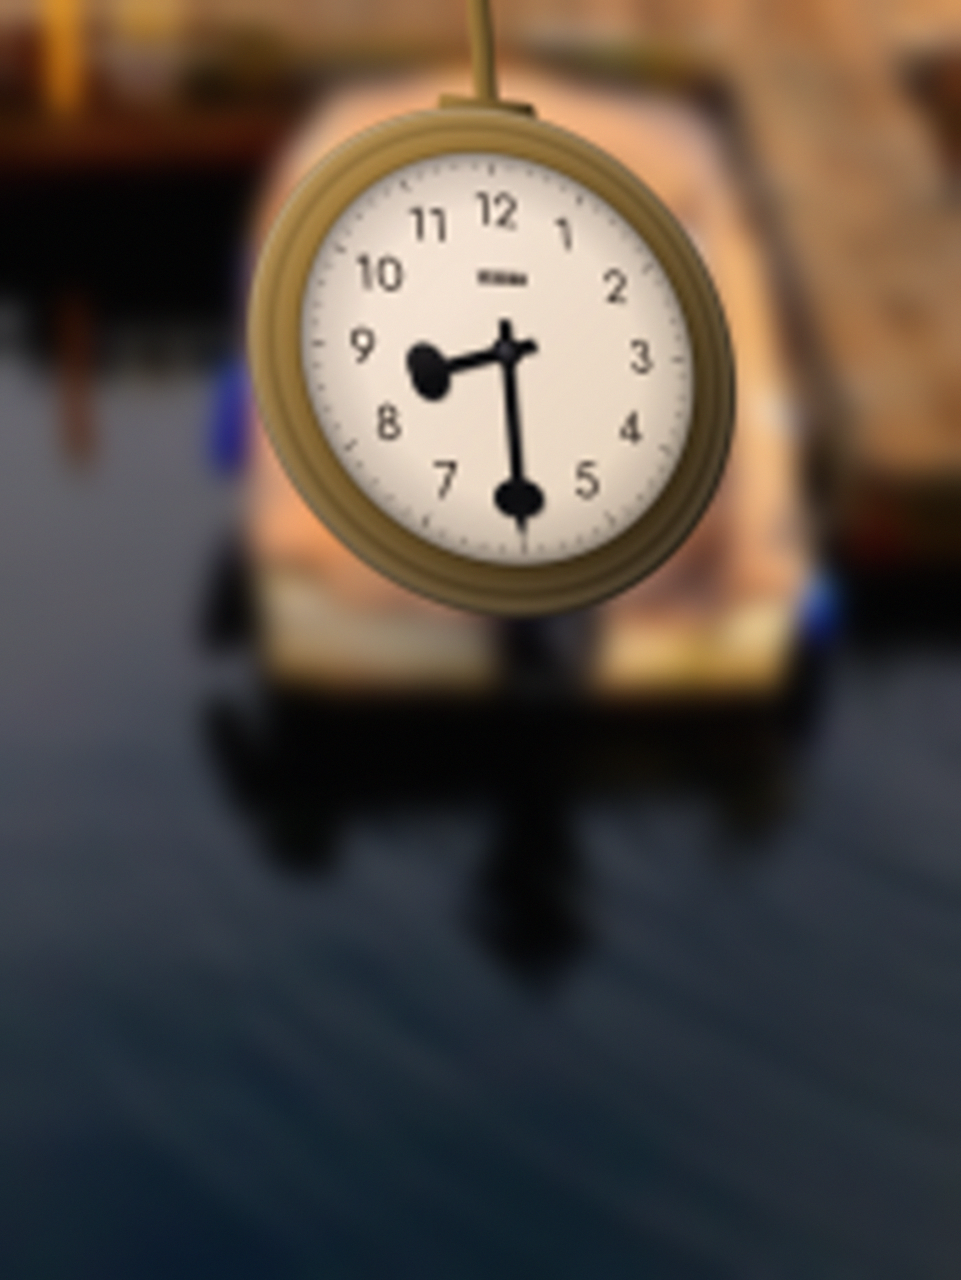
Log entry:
**8:30**
